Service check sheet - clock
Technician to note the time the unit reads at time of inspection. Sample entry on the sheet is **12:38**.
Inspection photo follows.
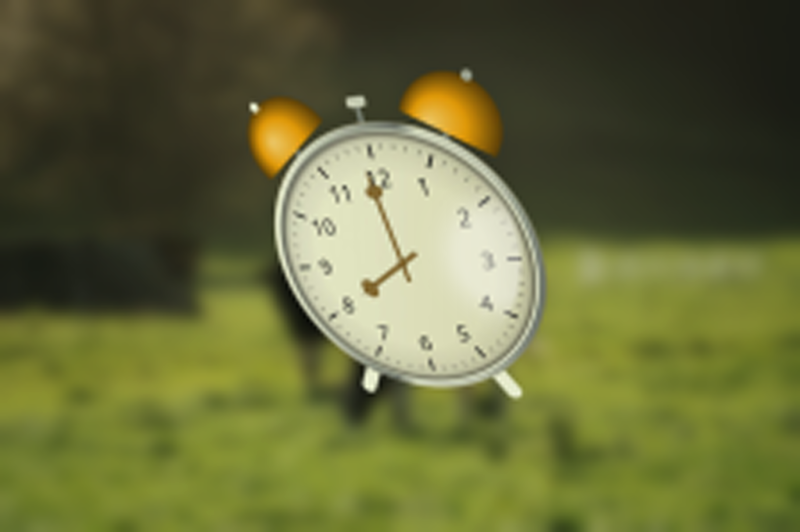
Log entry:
**7:59**
